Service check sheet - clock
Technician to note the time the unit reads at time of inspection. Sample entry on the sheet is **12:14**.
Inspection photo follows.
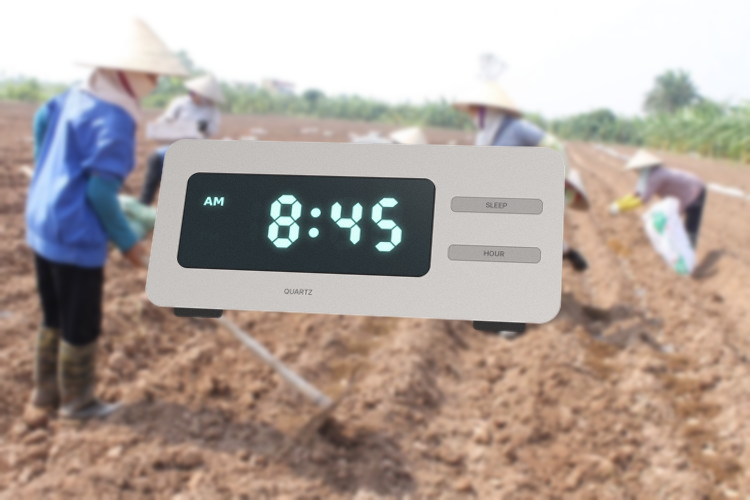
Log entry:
**8:45**
